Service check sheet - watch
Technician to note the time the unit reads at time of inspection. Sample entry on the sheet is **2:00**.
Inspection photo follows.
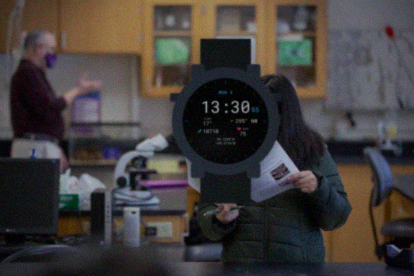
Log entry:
**13:30**
